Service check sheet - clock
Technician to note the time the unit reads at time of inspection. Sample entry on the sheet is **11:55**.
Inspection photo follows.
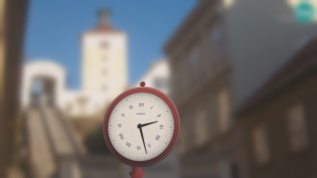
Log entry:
**2:27**
